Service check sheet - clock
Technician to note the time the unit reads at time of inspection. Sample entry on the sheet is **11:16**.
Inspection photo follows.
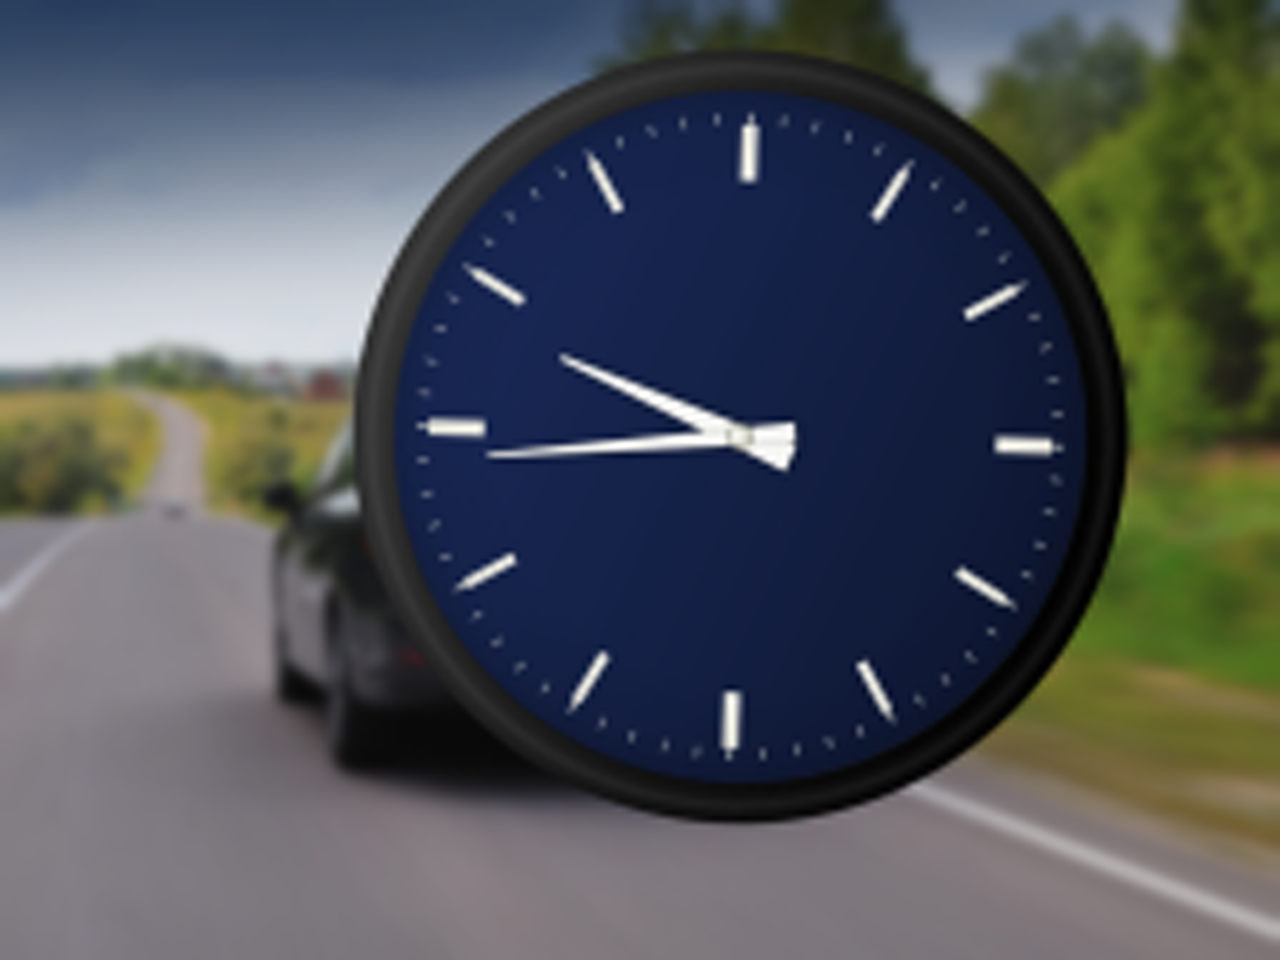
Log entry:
**9:44**
